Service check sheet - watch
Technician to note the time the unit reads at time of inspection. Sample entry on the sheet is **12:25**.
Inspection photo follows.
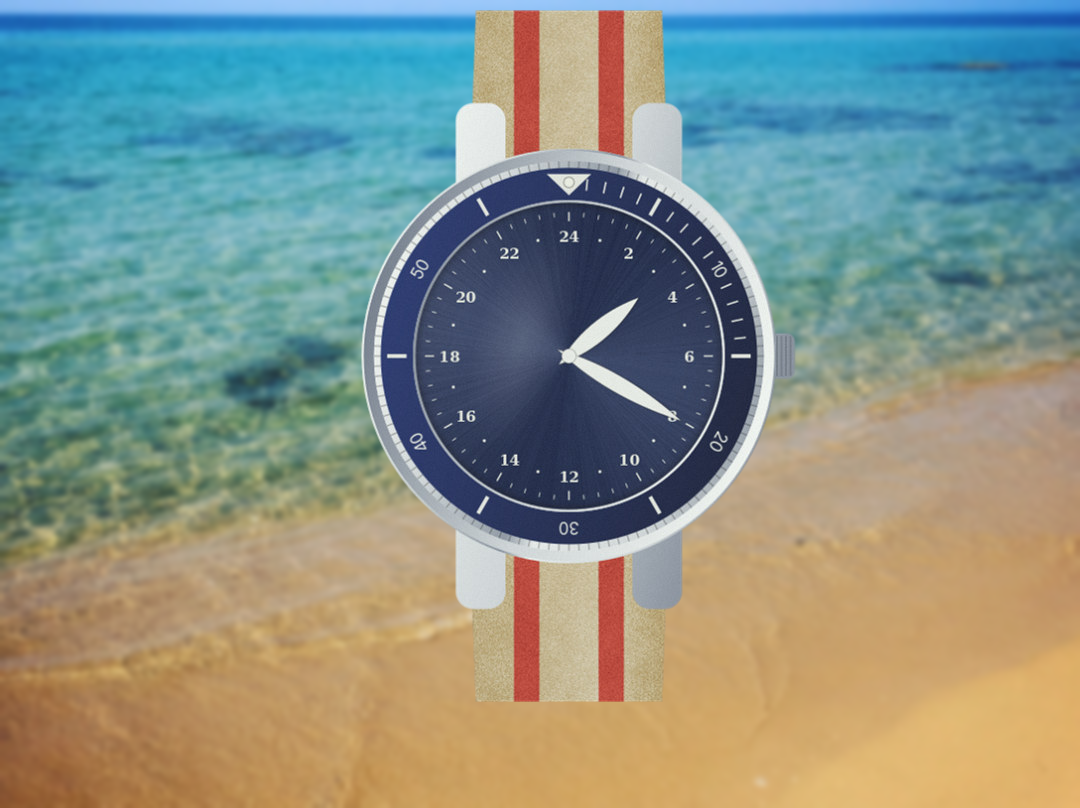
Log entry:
**3:20**
